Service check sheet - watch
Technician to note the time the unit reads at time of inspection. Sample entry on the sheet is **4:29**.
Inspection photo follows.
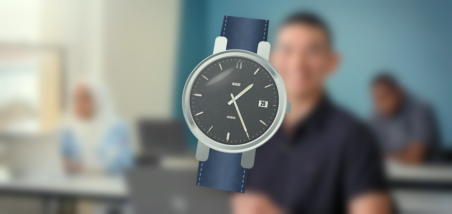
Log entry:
**1:25**
